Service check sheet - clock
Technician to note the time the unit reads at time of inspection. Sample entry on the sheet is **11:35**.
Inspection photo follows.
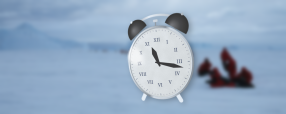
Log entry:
**11:17**
